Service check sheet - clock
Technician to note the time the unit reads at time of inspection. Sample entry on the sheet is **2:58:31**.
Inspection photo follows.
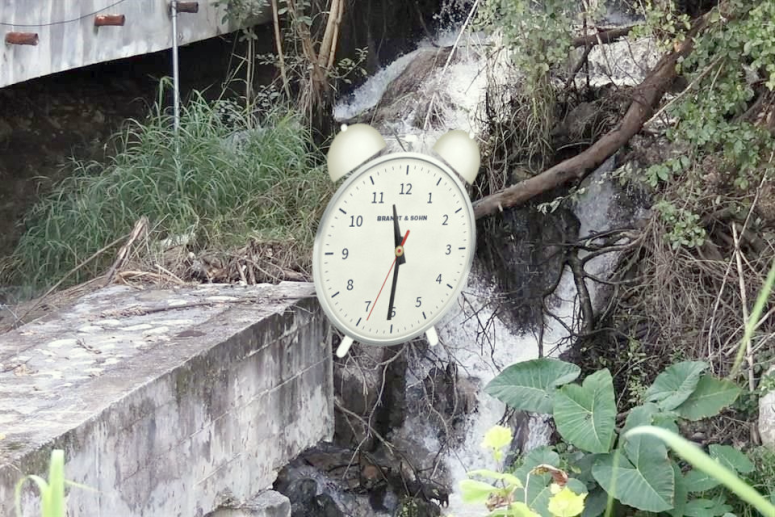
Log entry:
**11:30:34**
